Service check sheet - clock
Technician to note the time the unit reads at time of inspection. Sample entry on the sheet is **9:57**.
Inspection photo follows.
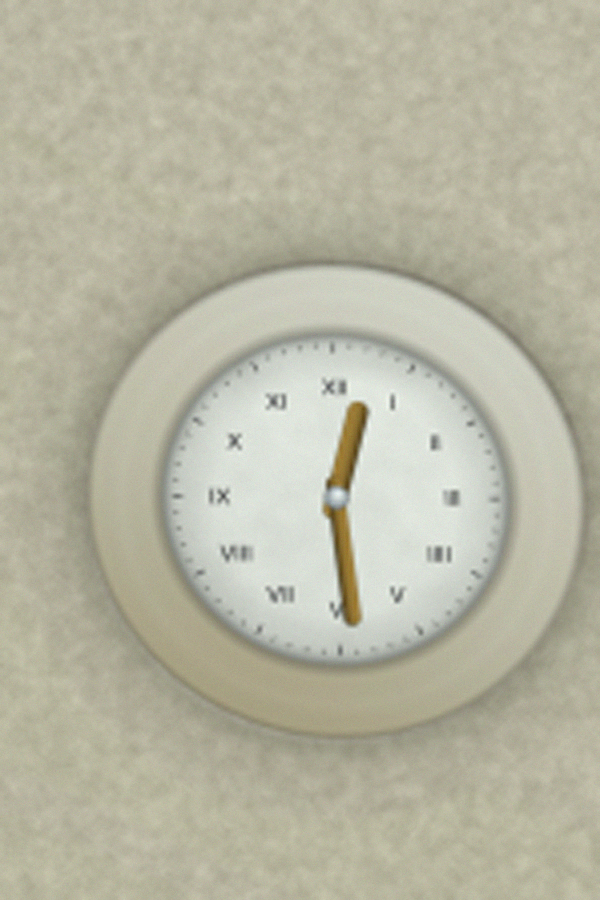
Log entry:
**12:29**
